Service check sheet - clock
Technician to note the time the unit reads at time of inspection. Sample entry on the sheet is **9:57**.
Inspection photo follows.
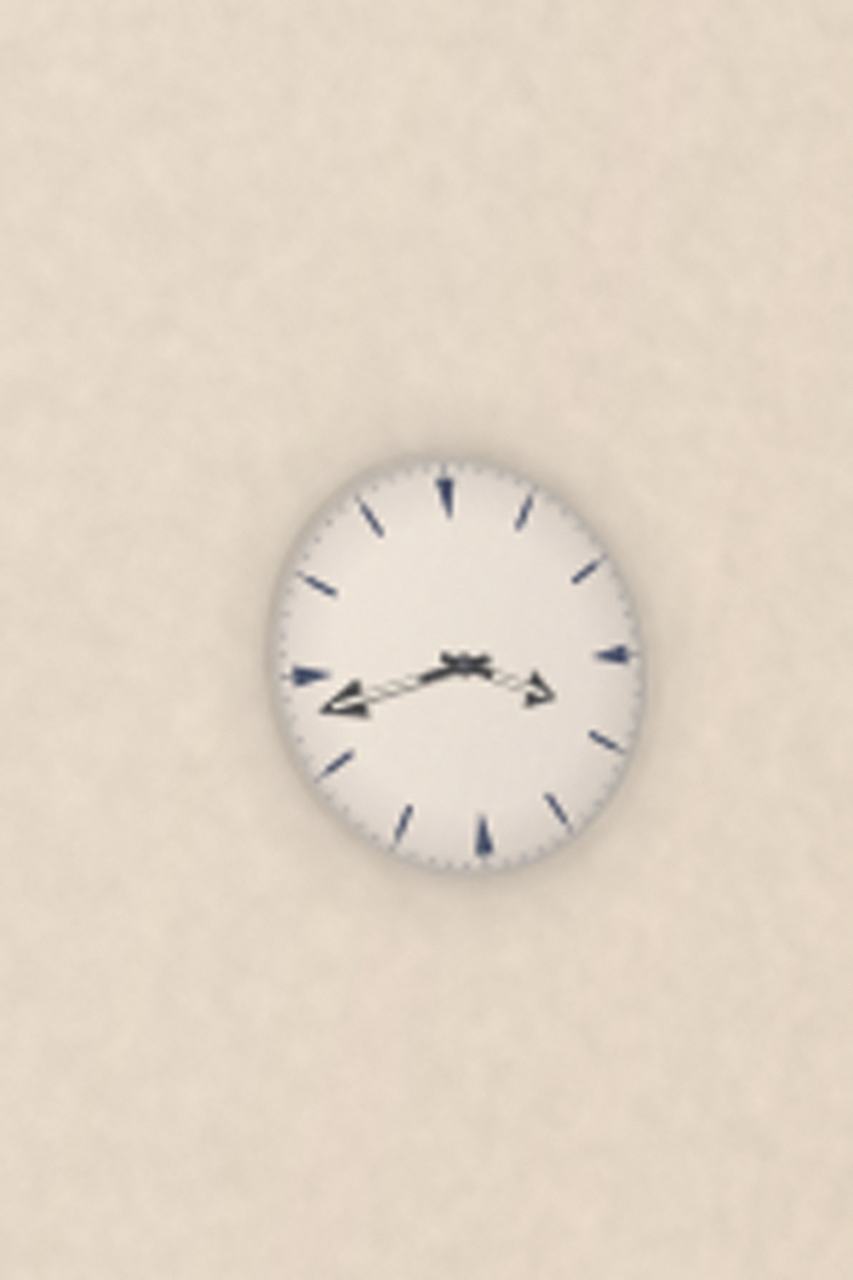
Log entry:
**3:43**
